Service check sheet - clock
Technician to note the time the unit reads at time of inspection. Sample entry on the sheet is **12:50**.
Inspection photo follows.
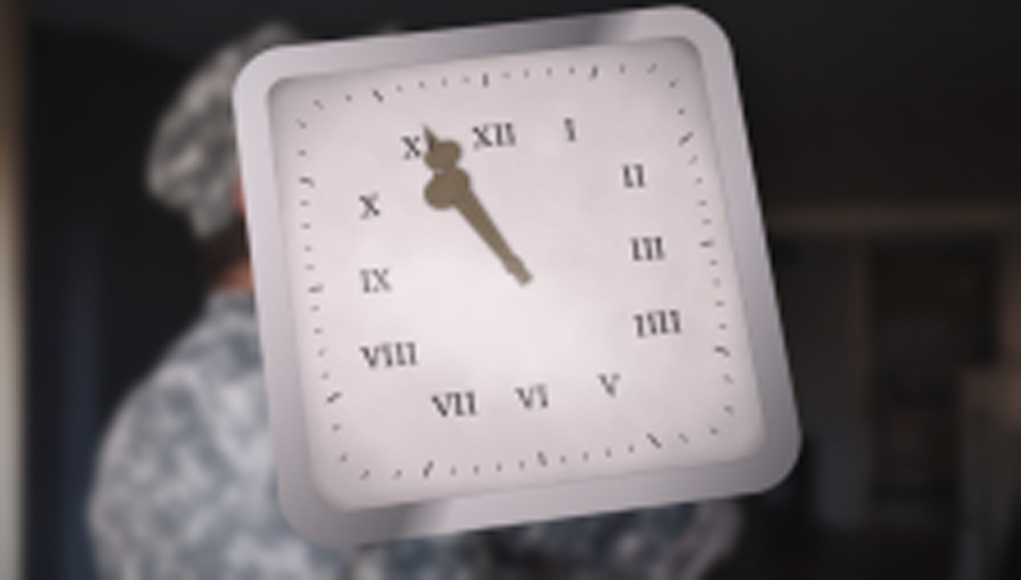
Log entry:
**10:56**
